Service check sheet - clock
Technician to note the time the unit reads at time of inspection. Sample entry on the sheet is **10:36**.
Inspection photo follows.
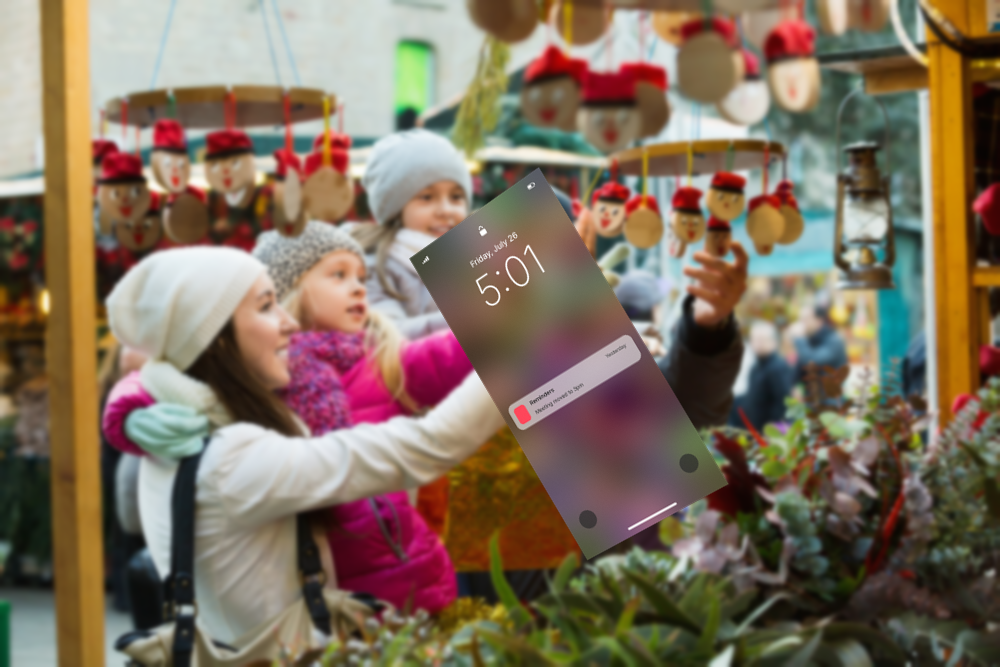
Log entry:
**5:01**
